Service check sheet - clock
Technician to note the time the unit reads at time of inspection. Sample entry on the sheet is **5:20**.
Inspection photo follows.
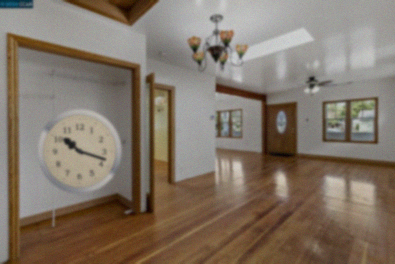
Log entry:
**10:18**
